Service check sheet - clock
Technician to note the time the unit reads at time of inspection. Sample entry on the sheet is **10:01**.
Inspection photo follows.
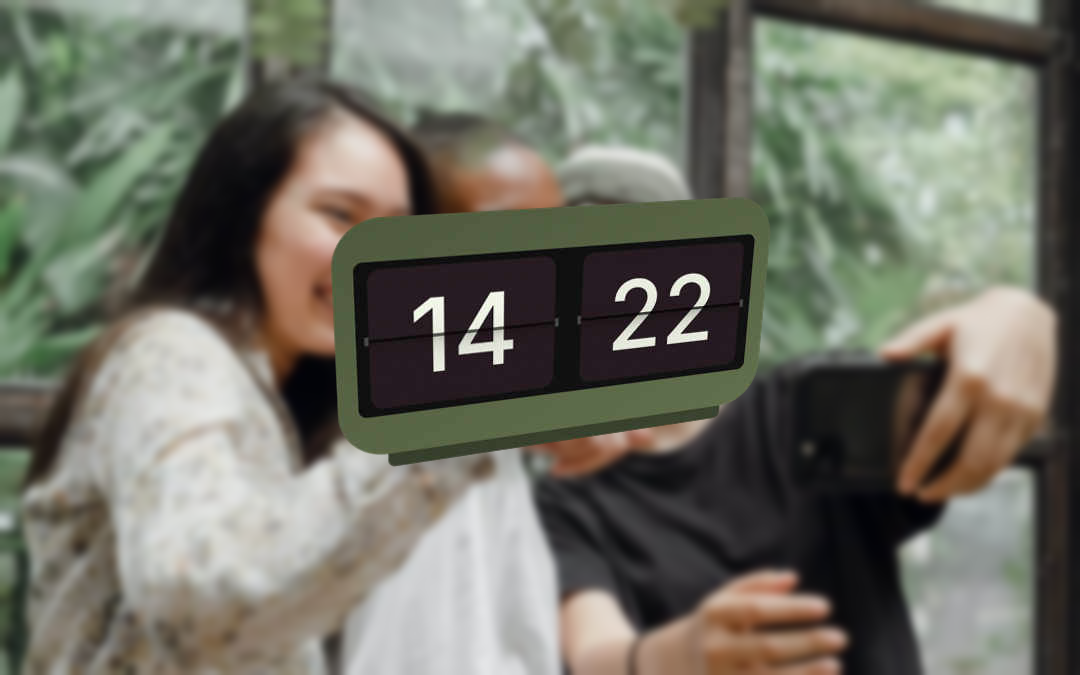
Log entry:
**14:22**
